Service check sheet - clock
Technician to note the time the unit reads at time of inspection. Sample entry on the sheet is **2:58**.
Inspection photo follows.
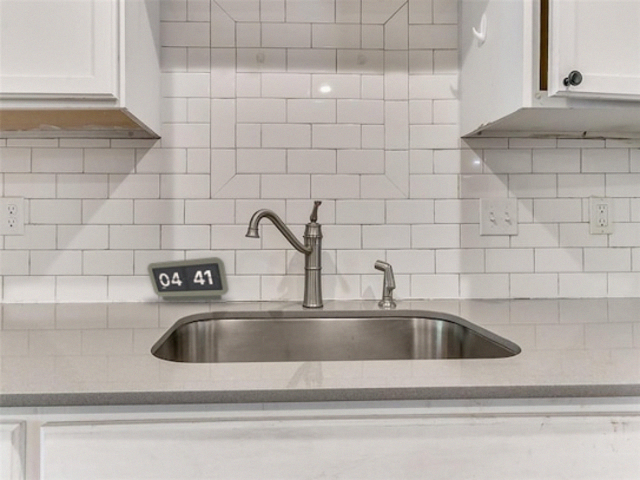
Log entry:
**4:41**
